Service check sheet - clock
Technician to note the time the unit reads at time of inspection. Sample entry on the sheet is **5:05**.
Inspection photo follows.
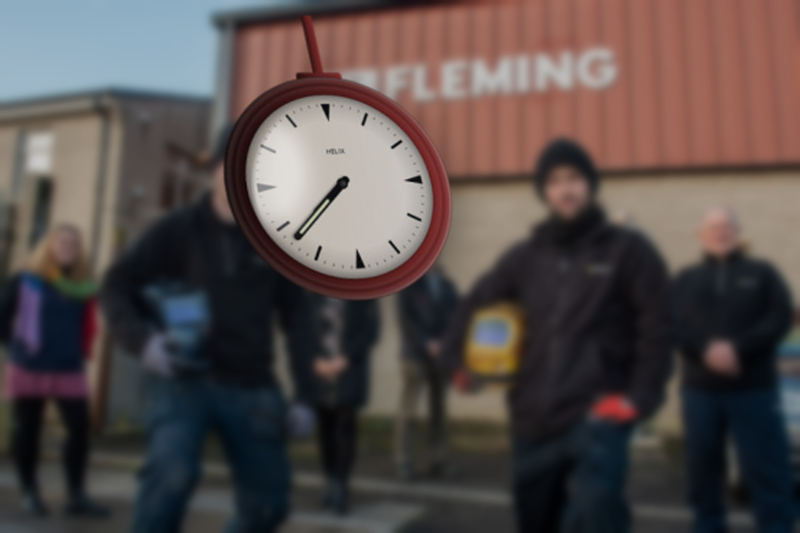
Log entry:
**7:38**
